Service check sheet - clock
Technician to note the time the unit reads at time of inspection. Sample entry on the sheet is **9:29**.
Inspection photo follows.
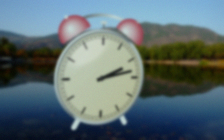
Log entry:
**2:13**
